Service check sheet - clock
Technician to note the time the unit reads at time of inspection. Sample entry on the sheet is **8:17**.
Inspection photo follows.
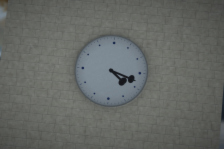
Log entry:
**4:18**
